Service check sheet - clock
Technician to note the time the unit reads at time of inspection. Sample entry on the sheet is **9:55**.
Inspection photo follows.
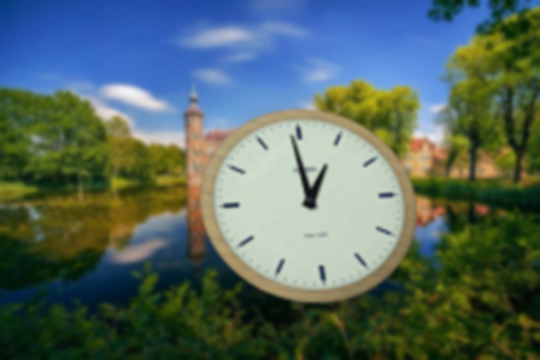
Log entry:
**12:59**
